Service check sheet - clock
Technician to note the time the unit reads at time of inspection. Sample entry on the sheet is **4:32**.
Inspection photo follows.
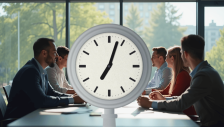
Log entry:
**7:03**
